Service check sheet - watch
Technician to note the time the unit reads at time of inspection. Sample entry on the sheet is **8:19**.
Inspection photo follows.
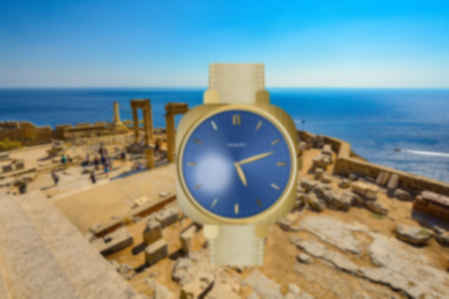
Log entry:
**5:12**
